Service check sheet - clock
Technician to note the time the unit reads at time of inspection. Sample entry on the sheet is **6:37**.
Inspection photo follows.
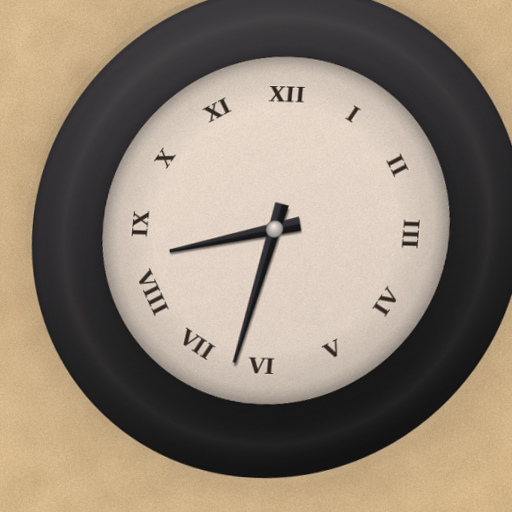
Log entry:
**8:32**
